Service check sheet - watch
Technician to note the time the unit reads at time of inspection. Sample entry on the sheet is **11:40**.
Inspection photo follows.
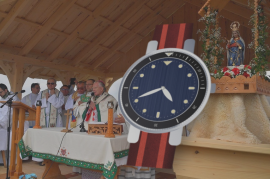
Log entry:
**4:41**
